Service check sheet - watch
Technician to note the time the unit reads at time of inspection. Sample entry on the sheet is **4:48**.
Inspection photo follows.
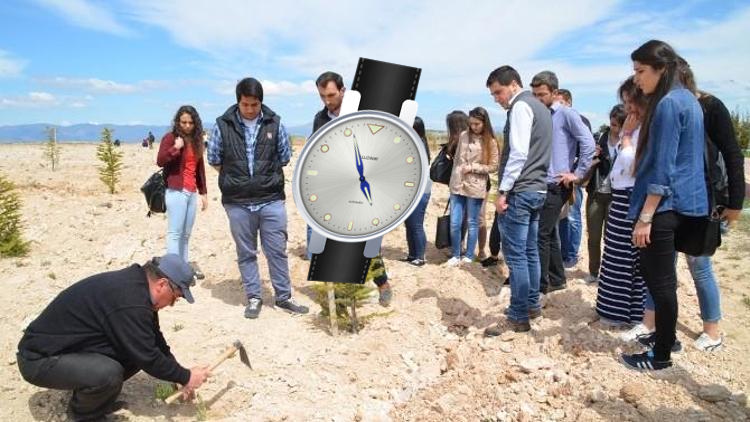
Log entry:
**4:56**
